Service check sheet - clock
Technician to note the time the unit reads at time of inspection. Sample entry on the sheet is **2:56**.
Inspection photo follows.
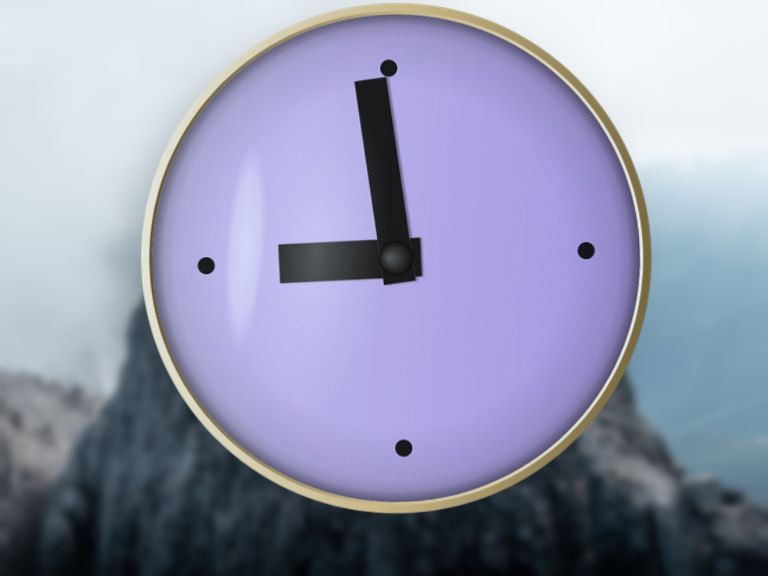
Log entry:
**8:59**
